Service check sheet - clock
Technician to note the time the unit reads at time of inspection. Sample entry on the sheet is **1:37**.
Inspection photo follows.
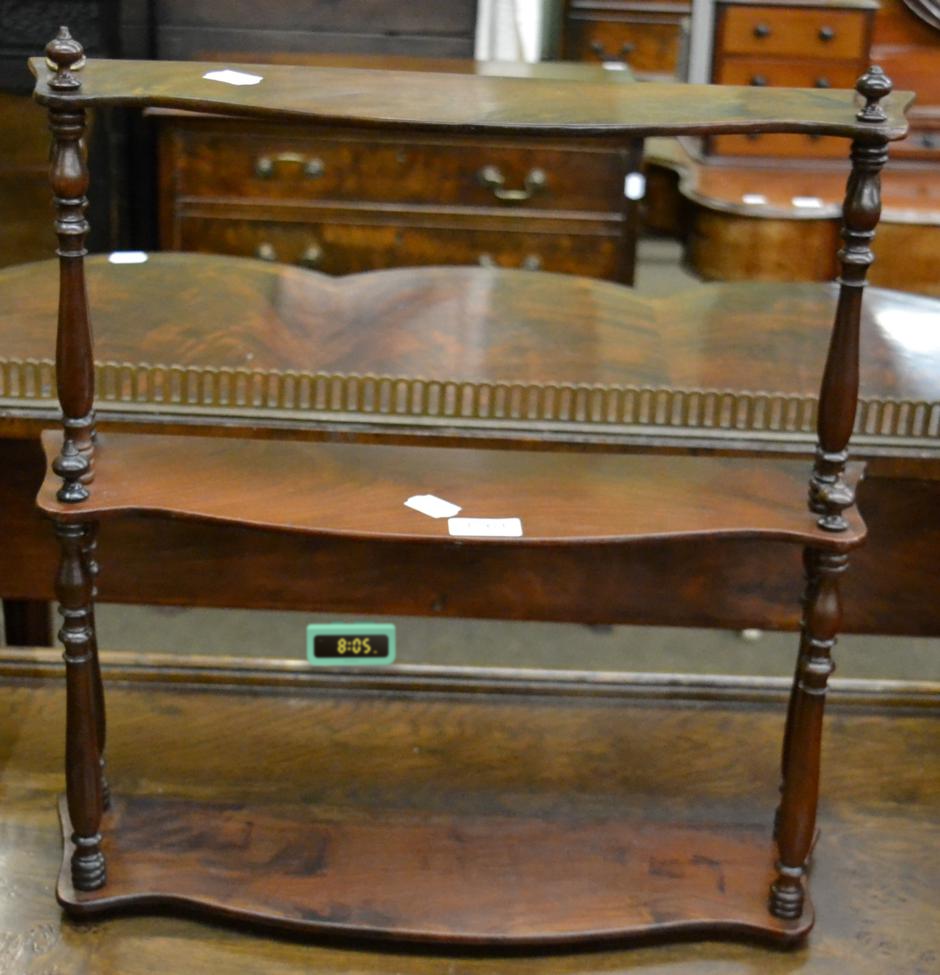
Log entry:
**8:05**
